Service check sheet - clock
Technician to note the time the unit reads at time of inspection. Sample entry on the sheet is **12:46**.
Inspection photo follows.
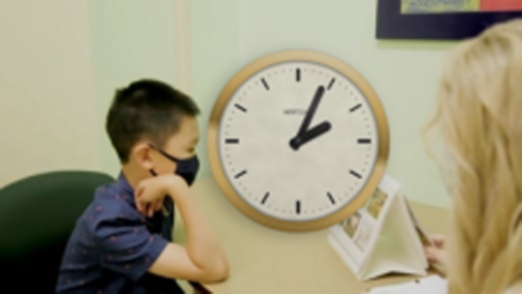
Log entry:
**2:04**
